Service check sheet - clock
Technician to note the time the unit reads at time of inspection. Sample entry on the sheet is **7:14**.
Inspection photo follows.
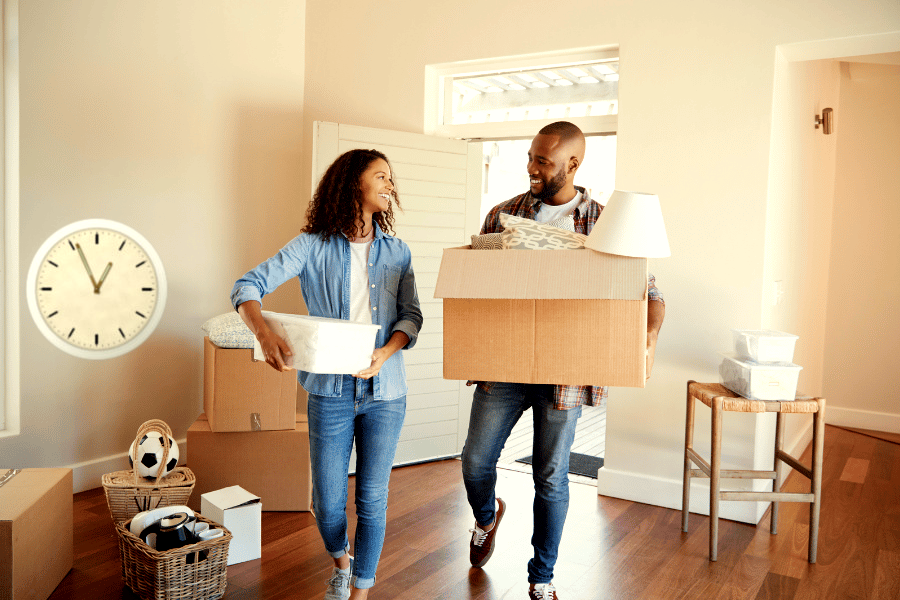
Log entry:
**12:56**
